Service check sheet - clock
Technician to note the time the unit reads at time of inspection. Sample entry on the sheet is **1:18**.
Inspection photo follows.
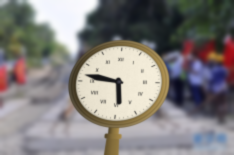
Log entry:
**5:47**
